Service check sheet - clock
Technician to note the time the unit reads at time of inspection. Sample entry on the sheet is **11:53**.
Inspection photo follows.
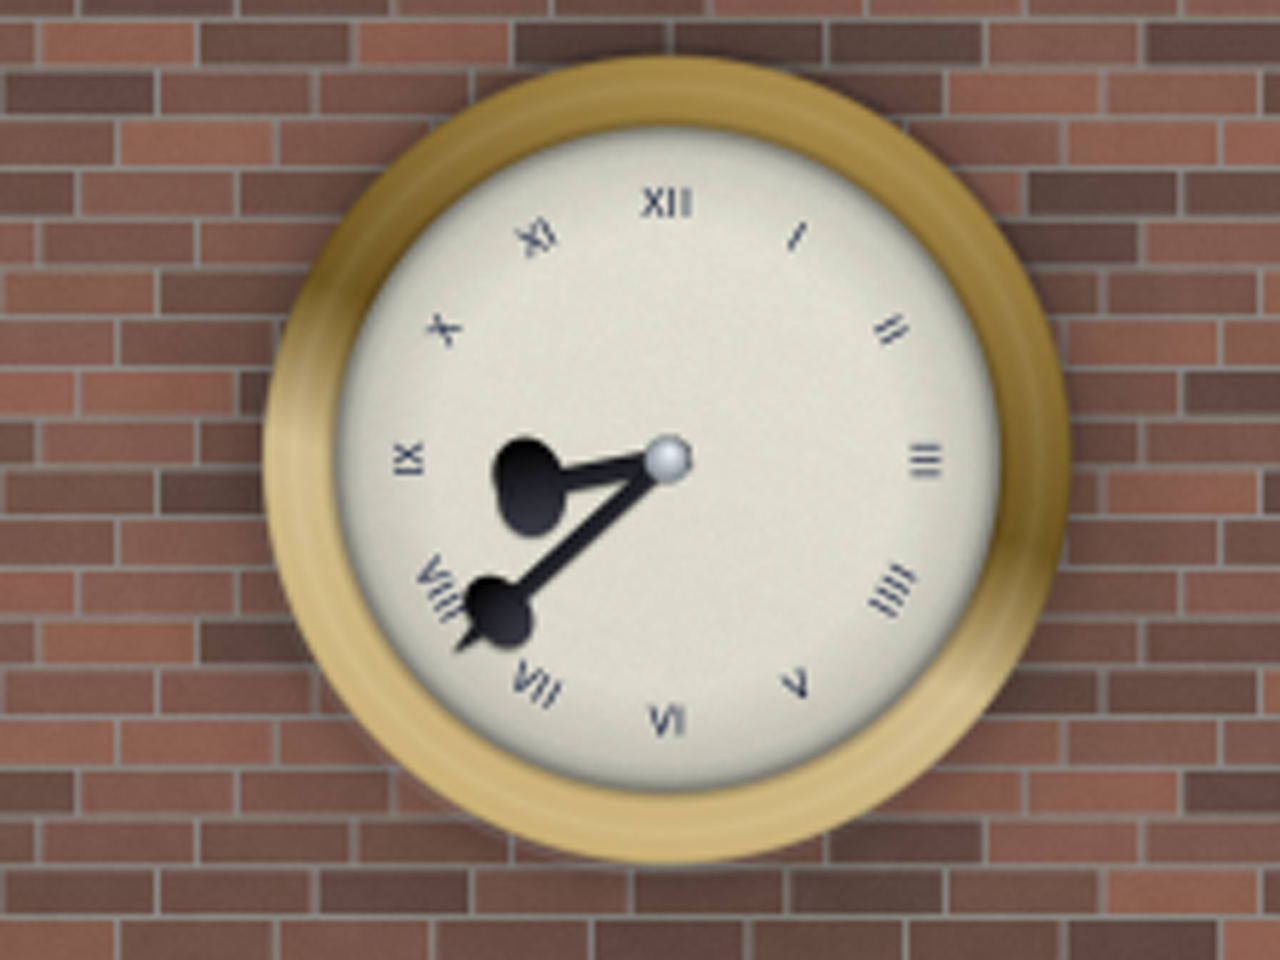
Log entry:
**8:38**
